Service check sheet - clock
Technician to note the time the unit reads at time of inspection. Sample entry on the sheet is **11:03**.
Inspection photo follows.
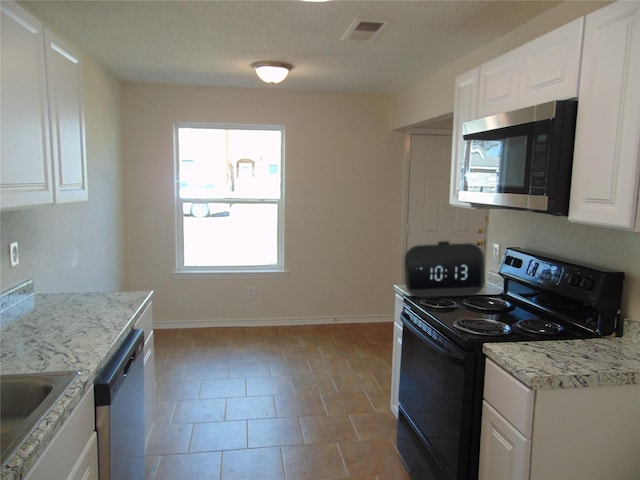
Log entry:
**10:13**
